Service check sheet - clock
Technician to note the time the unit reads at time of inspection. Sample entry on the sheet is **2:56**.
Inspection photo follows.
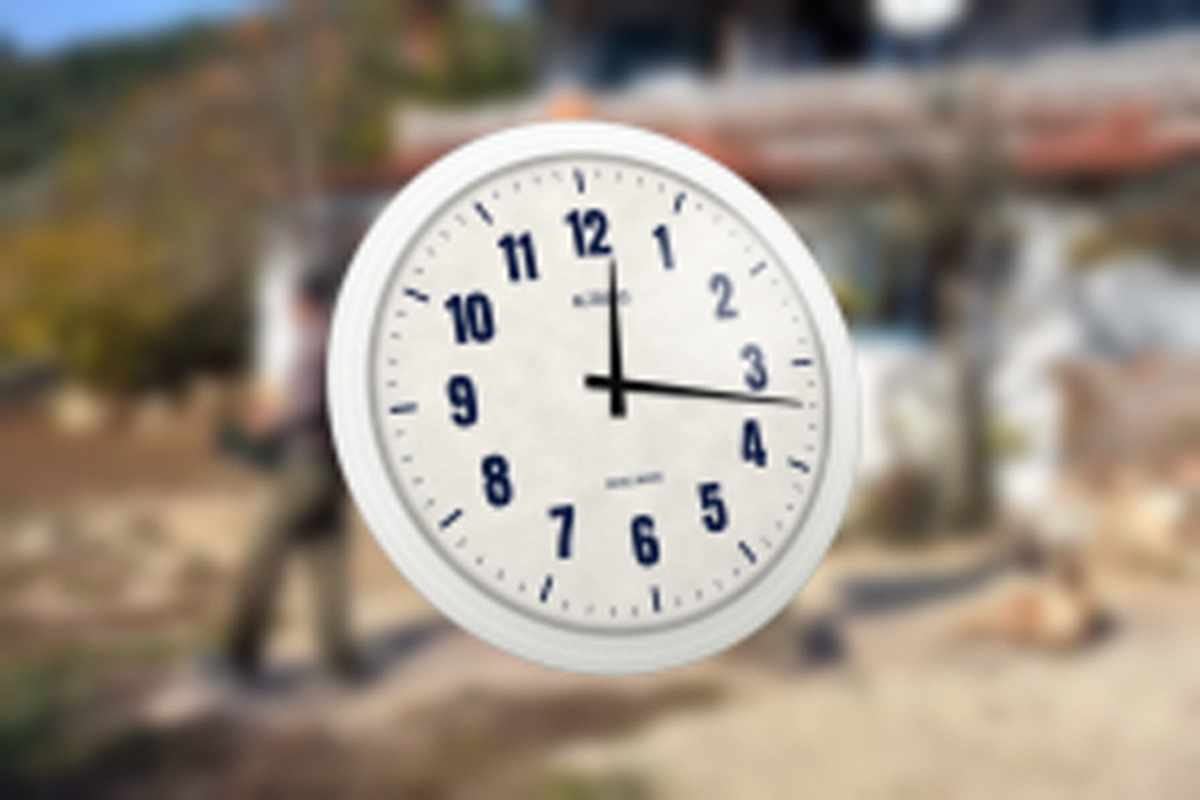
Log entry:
**12:17**
